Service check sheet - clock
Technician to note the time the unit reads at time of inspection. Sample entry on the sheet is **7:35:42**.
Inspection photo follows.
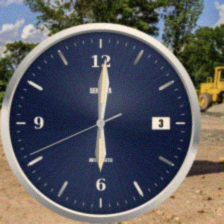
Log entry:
**6:00:41**
